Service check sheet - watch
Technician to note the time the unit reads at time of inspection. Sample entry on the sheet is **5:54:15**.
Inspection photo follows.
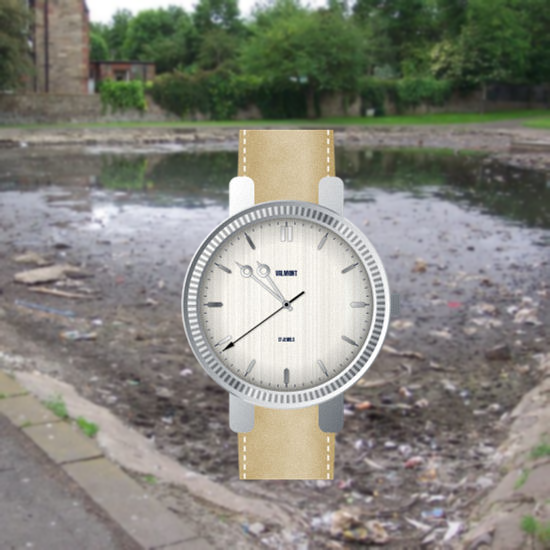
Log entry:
**10:51:39**
